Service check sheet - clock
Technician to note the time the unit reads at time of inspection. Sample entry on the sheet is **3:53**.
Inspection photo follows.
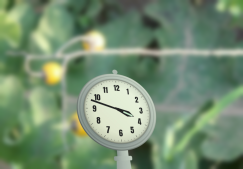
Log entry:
**3:48**
